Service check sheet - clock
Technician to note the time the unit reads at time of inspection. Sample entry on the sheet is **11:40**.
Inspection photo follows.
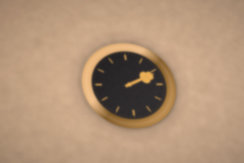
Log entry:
**2:11**
